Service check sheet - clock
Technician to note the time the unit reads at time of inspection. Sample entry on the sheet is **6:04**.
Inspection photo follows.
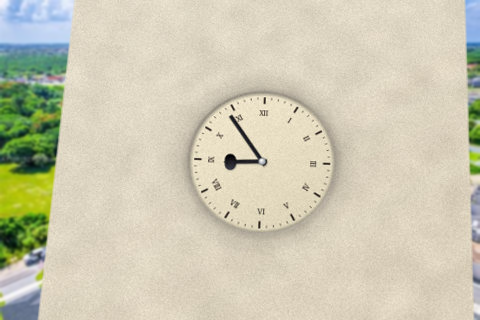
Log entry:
**8:54**
